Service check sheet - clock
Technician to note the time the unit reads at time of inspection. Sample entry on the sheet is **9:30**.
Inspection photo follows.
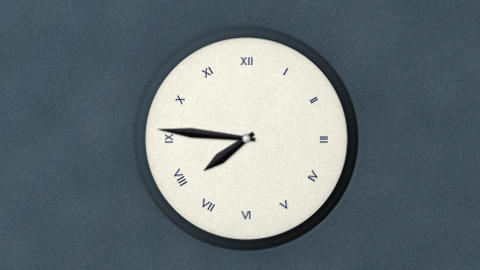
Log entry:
**7:46**
